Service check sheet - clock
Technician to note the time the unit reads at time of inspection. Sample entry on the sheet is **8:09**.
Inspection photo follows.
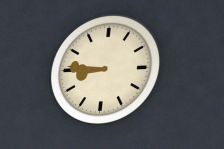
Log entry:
**8:46**
